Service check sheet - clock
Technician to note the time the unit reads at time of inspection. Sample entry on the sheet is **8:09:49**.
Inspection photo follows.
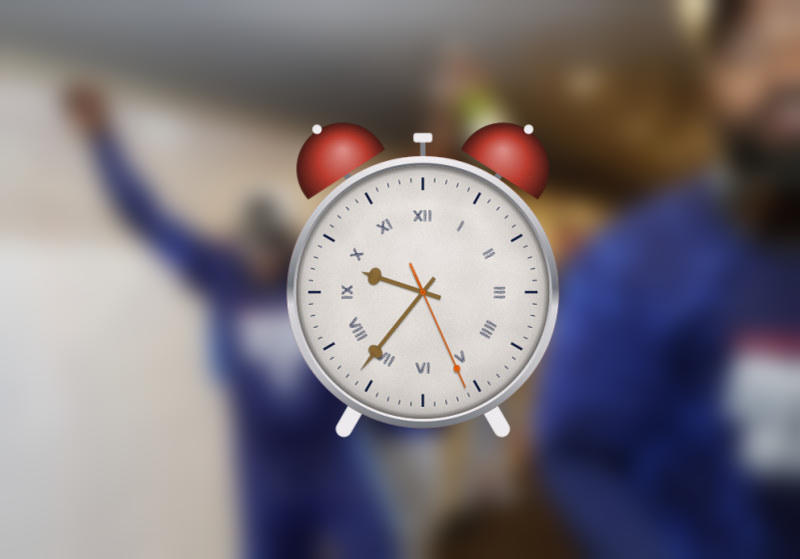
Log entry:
**9:36:26**
